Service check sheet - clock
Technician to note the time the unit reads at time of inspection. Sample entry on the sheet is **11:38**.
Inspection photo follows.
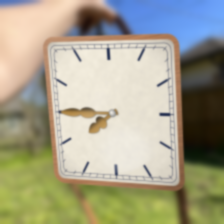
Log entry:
**7:45**
